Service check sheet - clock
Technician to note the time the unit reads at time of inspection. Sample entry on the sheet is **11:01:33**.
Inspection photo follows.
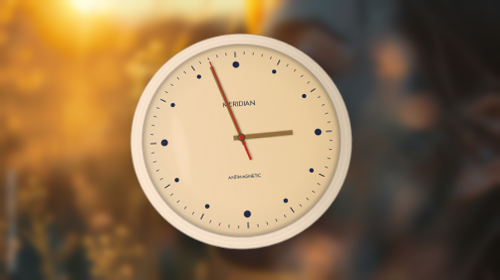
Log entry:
**2:56:57**
